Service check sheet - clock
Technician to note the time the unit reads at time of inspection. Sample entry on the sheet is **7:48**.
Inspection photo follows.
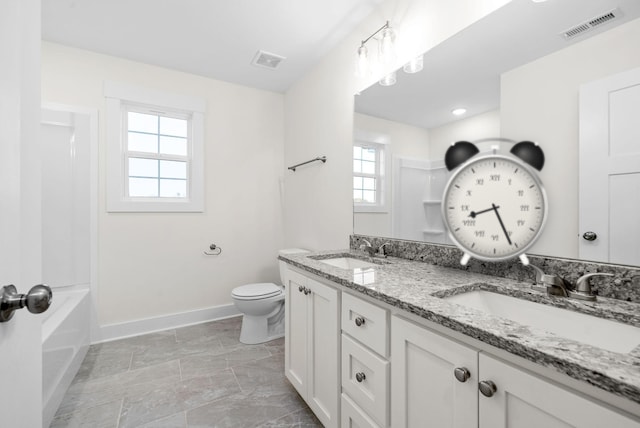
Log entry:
**8:26**
